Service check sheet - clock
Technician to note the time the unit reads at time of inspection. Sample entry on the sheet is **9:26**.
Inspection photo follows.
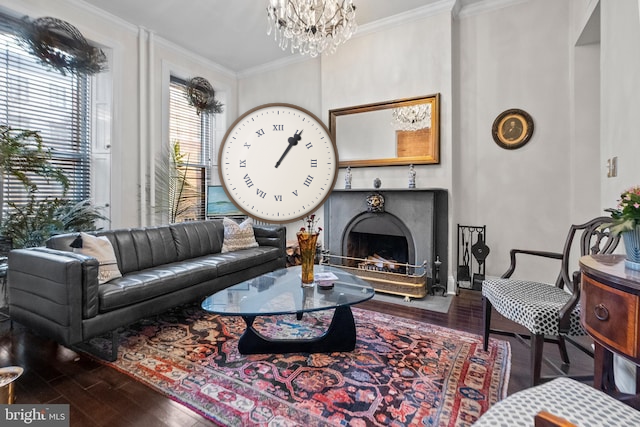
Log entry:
**1:06**
